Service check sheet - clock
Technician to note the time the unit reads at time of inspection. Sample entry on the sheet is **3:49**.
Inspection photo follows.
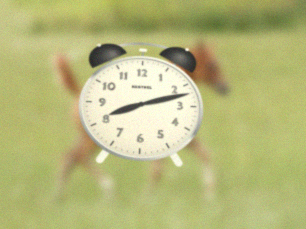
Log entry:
**8:12**
